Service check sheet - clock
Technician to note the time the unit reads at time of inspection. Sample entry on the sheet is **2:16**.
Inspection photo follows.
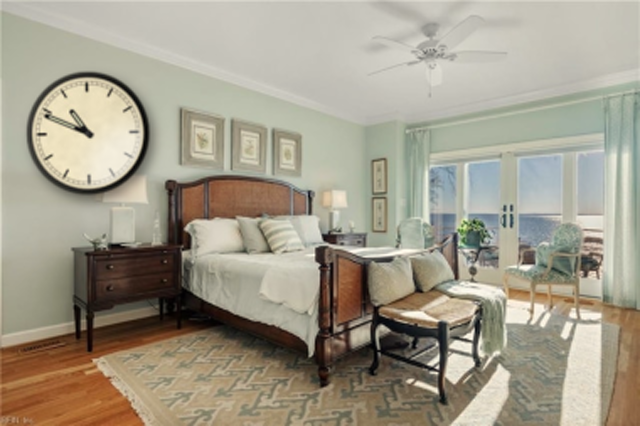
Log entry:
**10:49**
